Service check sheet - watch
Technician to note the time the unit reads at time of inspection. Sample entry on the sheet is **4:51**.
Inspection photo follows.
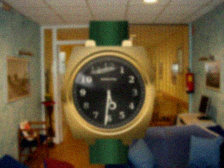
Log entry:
**5:31**
